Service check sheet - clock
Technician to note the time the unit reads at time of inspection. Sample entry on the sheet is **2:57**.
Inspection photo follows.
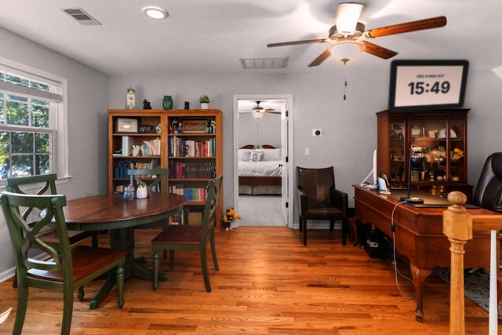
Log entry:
**15:49**
